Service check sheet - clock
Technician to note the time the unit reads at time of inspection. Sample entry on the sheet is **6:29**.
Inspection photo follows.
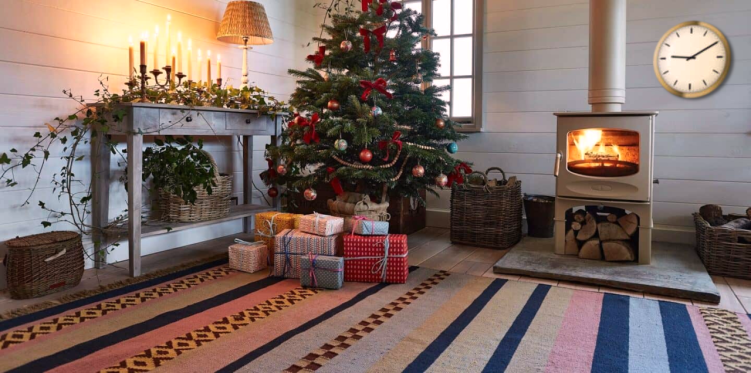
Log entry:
**9:10**
